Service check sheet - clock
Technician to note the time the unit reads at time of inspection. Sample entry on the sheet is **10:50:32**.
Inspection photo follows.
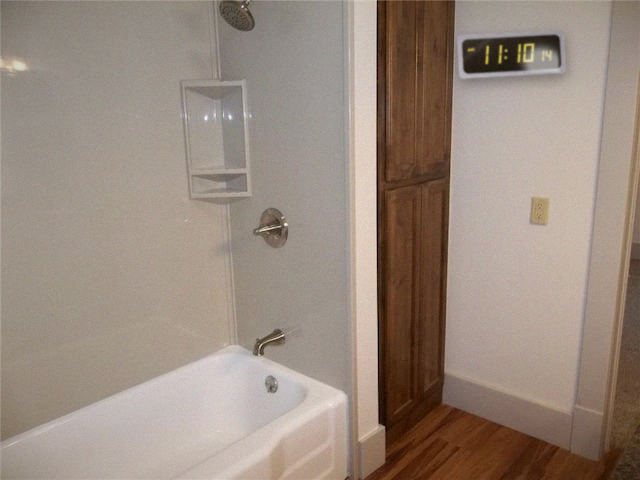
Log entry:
**11:10:14**
